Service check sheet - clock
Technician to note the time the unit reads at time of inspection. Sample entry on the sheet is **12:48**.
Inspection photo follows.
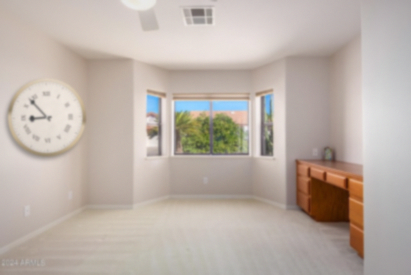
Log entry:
**8:53**
